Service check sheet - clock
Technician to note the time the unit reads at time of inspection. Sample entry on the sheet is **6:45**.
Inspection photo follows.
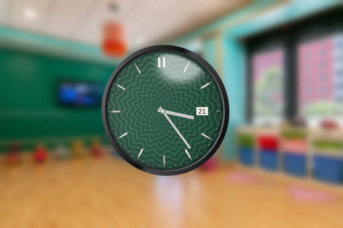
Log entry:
**3:24**
